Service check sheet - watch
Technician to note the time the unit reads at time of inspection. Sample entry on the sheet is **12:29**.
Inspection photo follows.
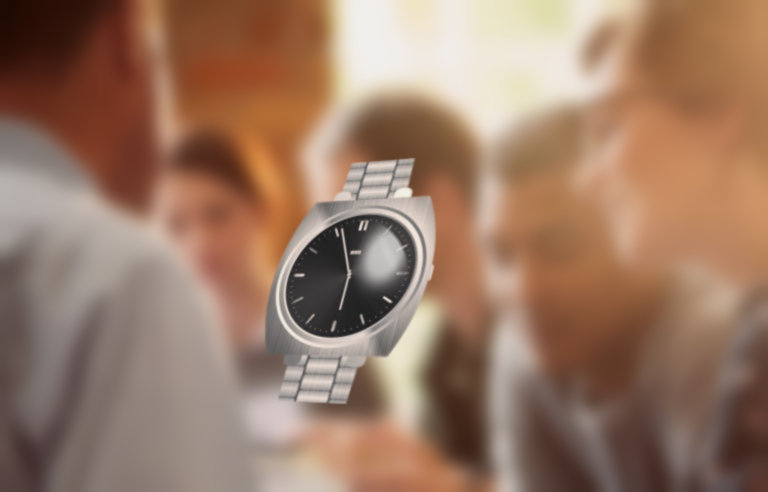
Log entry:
**5:56**
